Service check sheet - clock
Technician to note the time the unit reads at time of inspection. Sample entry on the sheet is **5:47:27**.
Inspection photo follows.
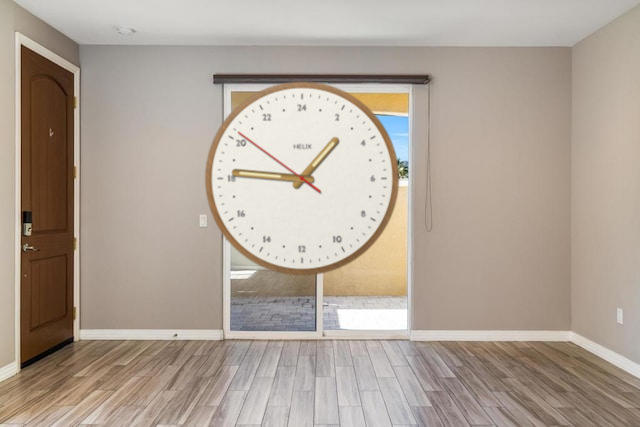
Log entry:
**2:45:51**
